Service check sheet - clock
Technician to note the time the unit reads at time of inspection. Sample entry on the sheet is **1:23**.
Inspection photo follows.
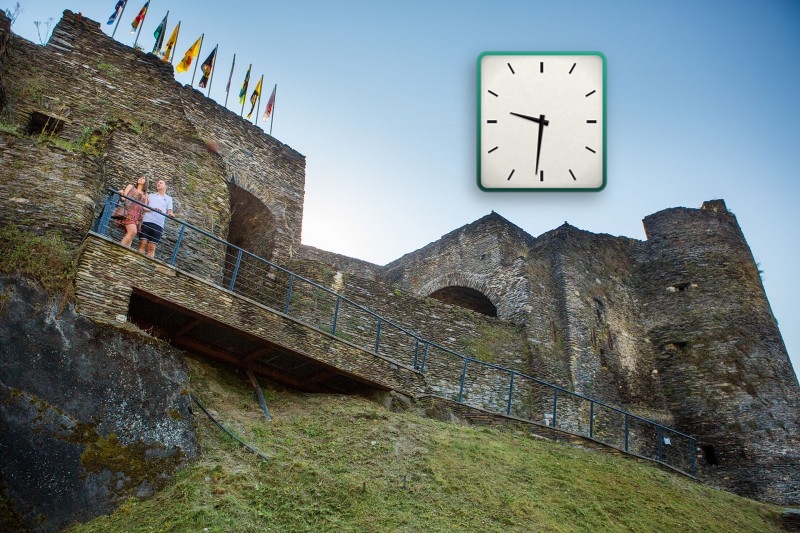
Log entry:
**9:31**
